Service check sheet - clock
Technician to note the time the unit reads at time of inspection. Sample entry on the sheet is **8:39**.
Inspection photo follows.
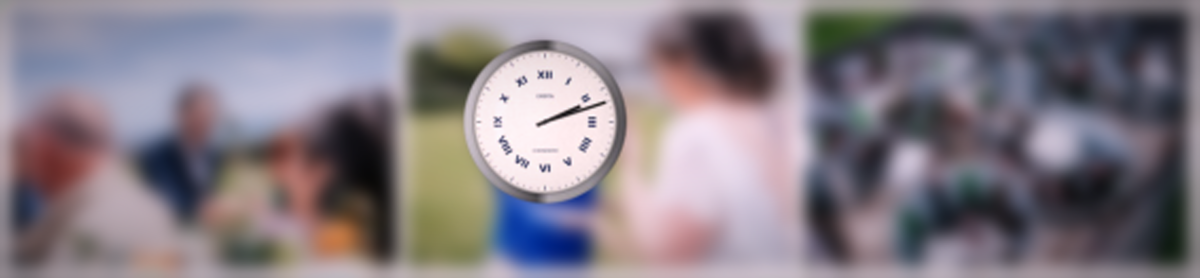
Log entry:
**2:12**
